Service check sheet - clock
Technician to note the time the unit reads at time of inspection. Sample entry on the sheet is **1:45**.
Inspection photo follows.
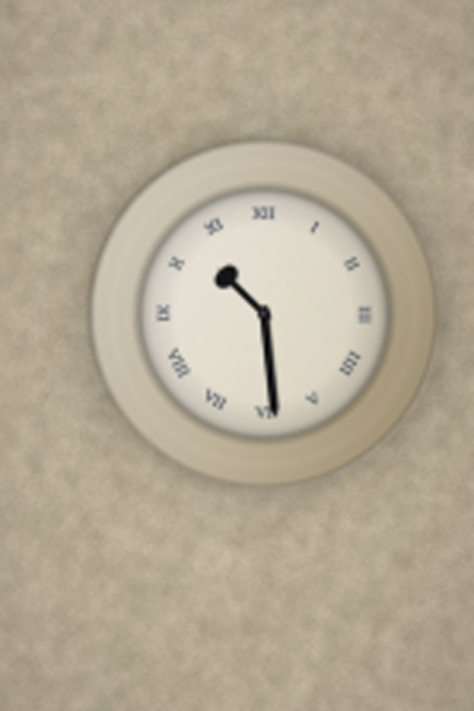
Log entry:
**10:29**
